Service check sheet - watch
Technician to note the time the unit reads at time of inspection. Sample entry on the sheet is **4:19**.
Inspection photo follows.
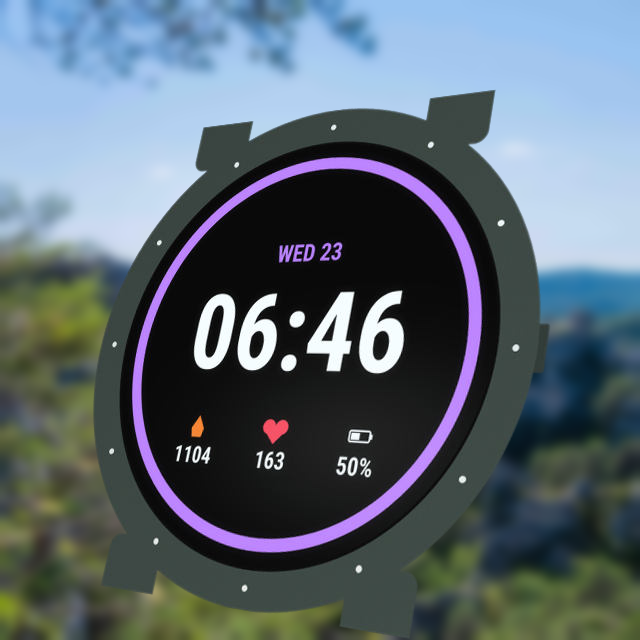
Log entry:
**6:46**
